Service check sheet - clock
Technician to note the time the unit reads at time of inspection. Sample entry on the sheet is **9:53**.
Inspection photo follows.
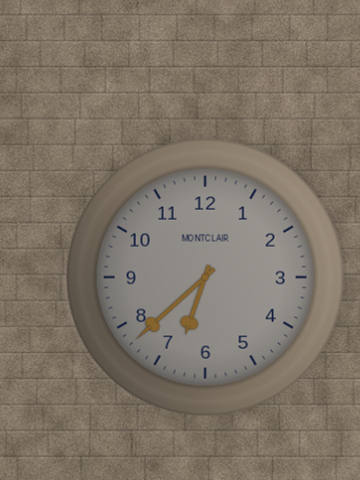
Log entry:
**6:38**
